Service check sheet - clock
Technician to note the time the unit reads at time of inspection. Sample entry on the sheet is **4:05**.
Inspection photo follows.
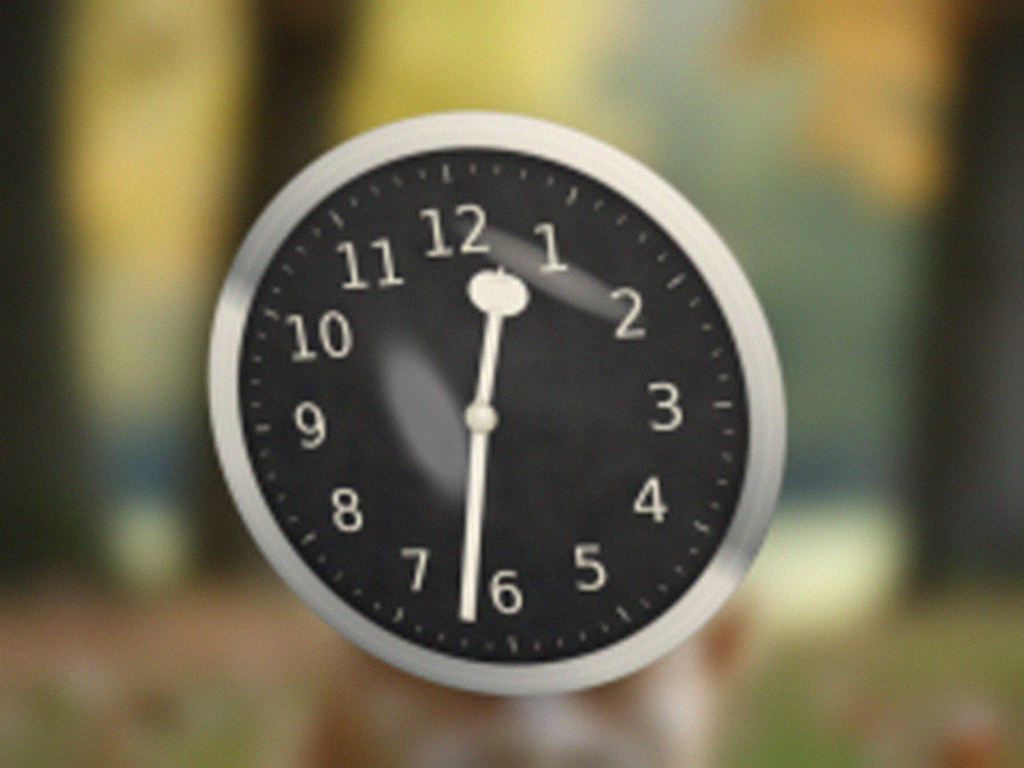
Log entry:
**12:32**
